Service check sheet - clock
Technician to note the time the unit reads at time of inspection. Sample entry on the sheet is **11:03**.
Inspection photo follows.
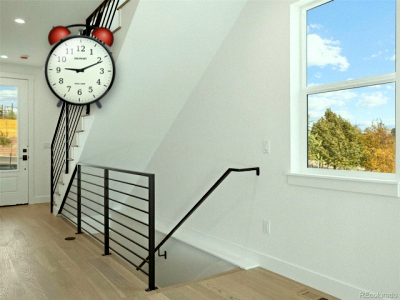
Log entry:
**9:11**
